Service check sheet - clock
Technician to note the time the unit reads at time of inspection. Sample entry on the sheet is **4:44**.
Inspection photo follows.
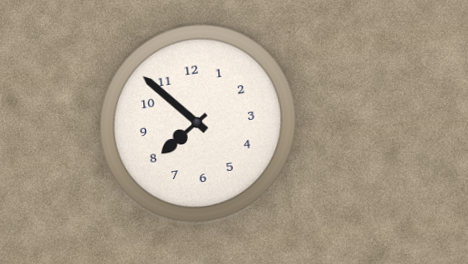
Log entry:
**7:53**
